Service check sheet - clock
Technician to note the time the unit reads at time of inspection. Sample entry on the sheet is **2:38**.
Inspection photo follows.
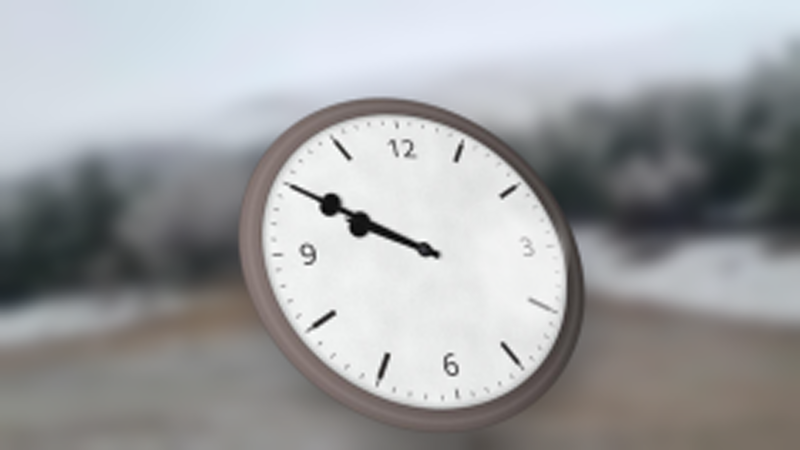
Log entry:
**9:50**
